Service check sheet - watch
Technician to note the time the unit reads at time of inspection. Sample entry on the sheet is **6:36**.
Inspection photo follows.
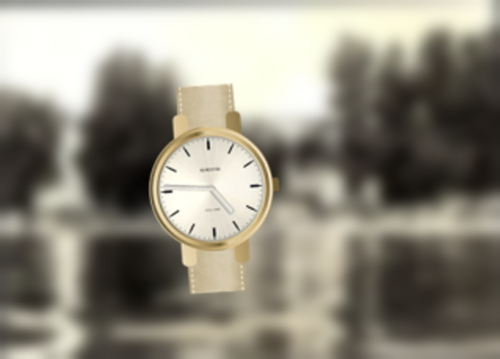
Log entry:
**4:46**
